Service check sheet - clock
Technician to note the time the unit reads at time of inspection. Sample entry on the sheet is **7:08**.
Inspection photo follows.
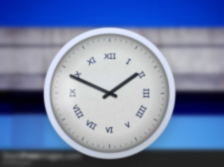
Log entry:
**1:49**
